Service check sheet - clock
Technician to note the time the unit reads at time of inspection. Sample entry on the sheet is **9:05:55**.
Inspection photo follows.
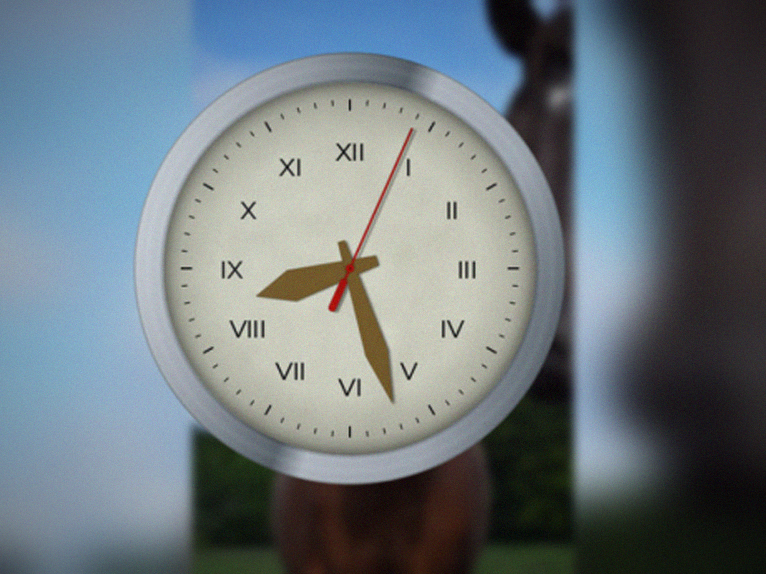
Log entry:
**8:27:04**
